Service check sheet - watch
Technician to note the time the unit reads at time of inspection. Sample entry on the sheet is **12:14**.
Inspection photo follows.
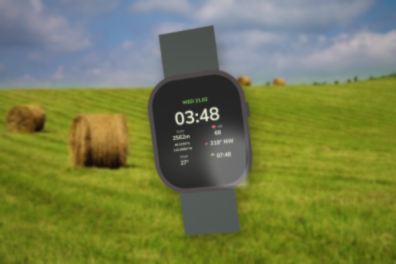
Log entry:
**3:48**
